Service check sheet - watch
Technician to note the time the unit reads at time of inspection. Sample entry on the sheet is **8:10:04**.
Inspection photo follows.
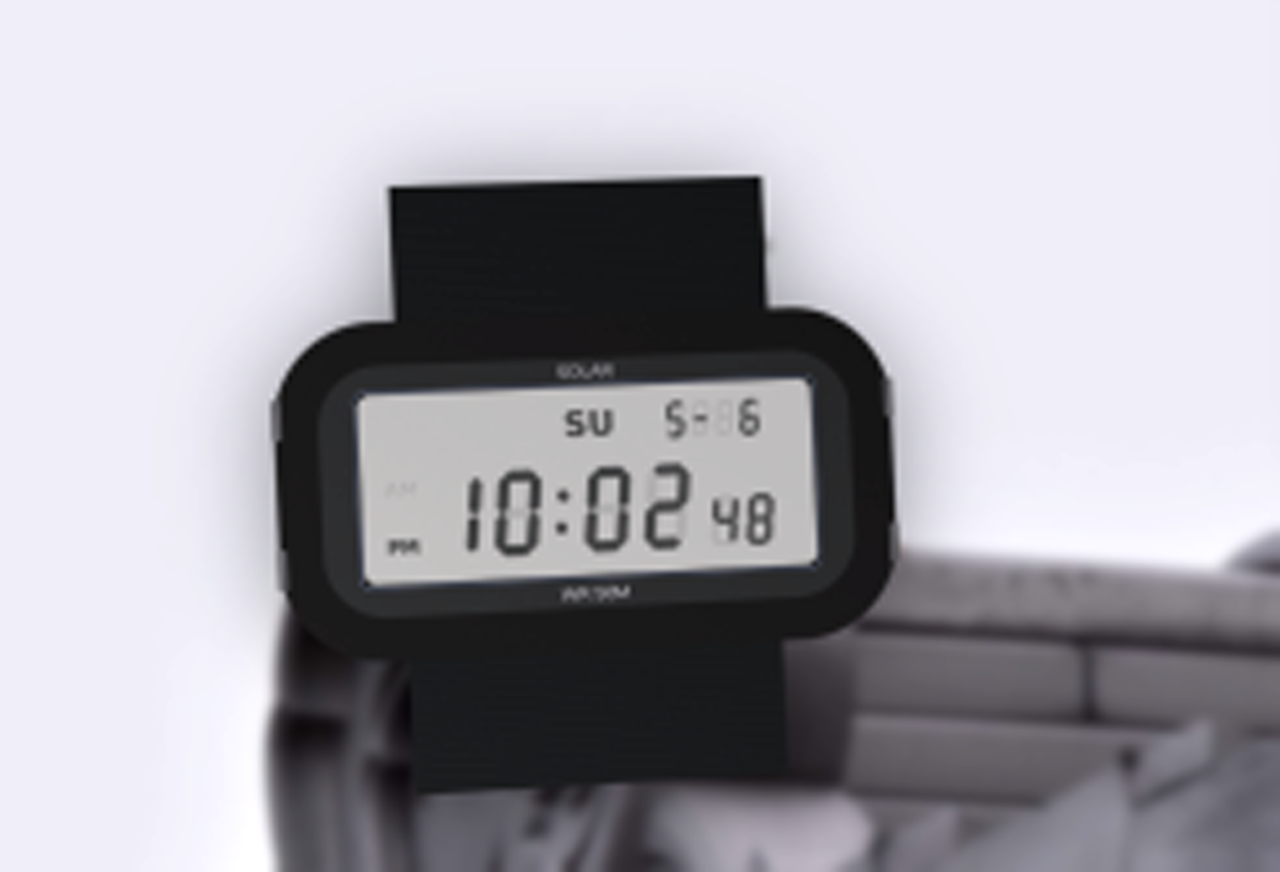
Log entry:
**10:02:48**
